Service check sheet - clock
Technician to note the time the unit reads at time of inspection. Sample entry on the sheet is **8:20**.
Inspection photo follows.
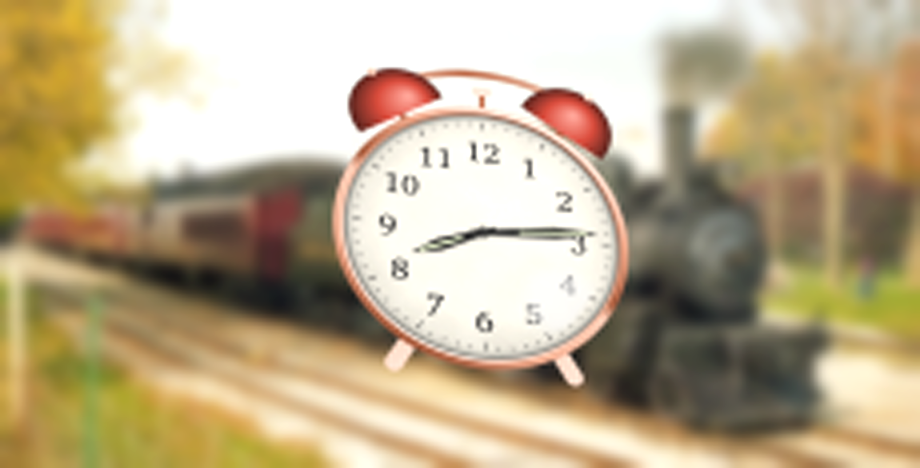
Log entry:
**8:14**
